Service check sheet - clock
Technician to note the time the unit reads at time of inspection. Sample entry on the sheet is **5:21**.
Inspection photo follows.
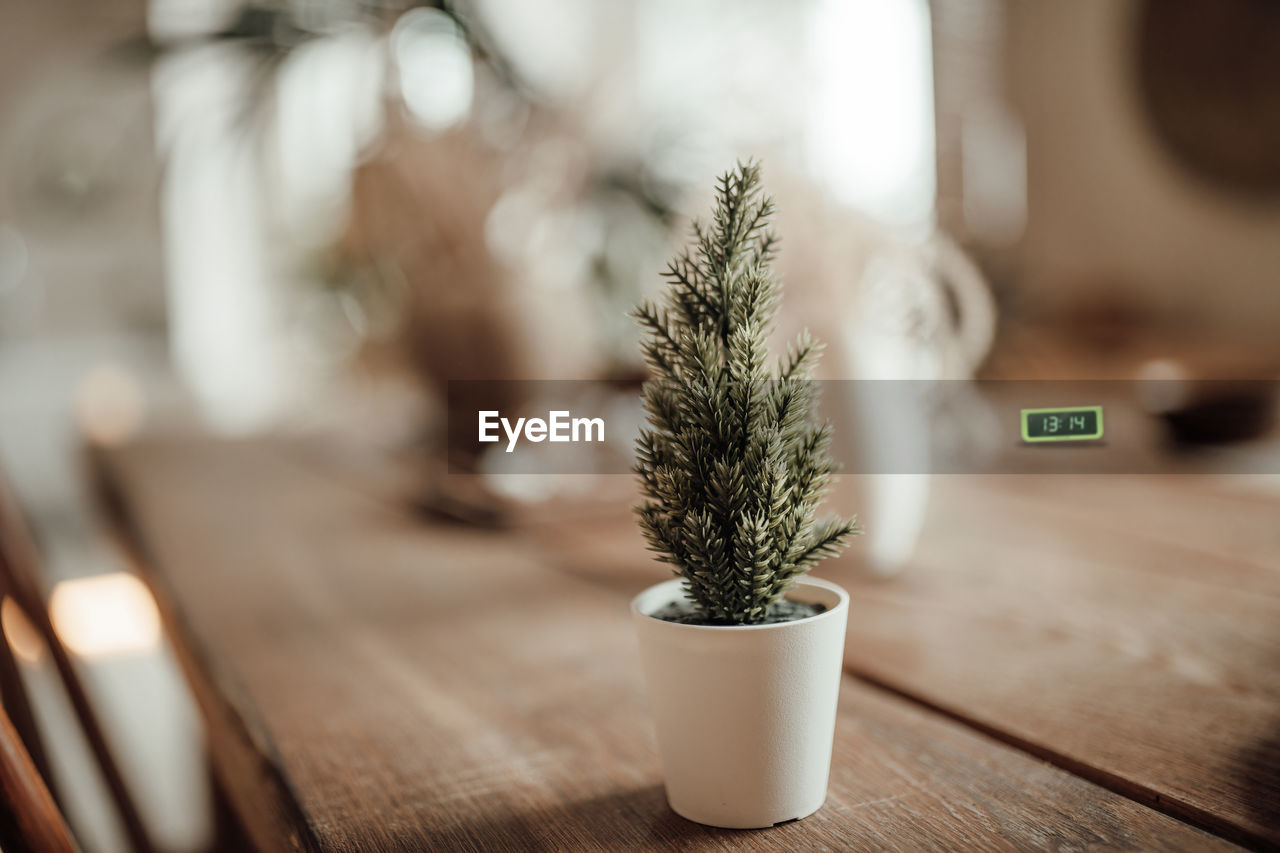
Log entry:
**13:14**
